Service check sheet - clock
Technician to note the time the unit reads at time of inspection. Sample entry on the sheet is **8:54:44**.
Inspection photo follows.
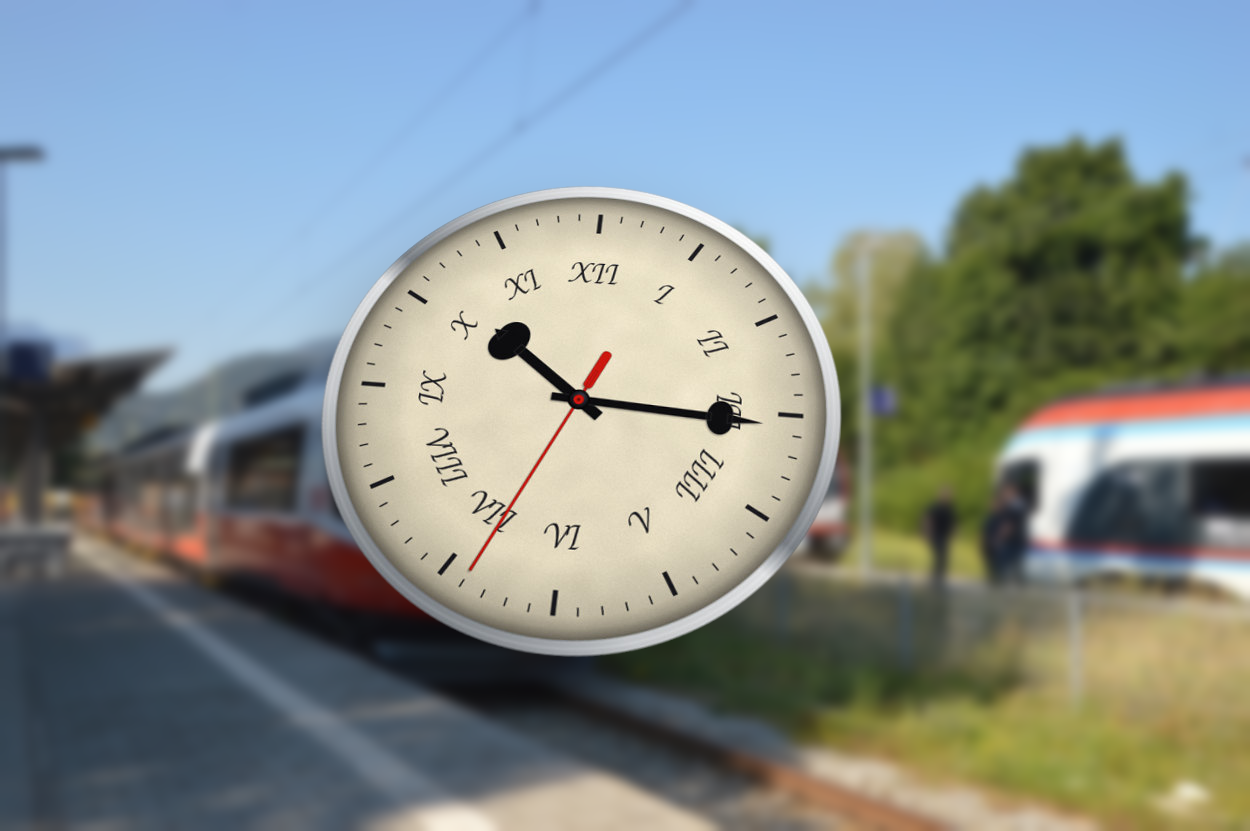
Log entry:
**10:15:34**
